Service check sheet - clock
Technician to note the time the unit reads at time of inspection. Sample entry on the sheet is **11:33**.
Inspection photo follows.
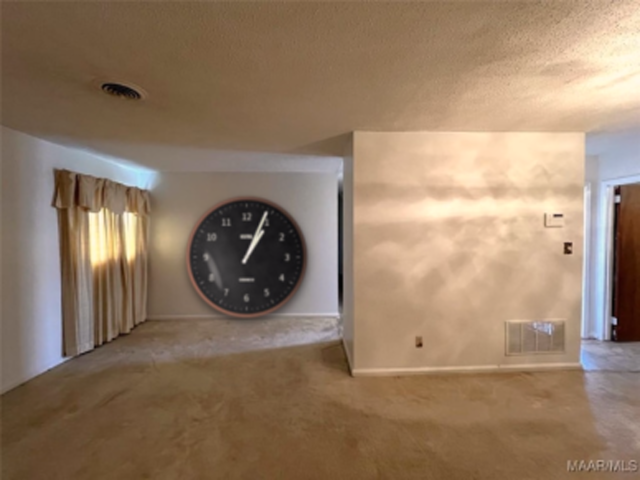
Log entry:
**1:04**
